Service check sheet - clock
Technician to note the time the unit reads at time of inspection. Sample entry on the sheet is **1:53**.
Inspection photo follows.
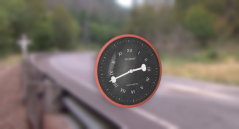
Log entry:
**2:42**
